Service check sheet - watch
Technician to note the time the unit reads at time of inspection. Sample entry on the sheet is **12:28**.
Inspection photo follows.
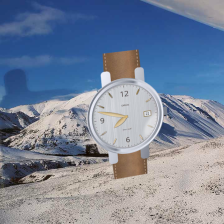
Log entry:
**7:48**
